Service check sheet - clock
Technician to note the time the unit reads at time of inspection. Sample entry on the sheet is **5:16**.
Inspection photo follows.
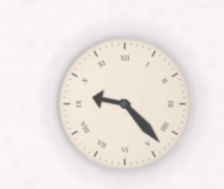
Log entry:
**9:23**
